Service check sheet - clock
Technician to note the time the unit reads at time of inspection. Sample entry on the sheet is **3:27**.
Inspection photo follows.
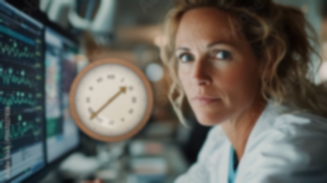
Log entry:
**1:38**
